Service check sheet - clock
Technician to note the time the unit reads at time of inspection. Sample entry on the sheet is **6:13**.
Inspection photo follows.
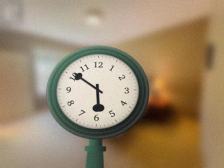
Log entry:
**5:51**
